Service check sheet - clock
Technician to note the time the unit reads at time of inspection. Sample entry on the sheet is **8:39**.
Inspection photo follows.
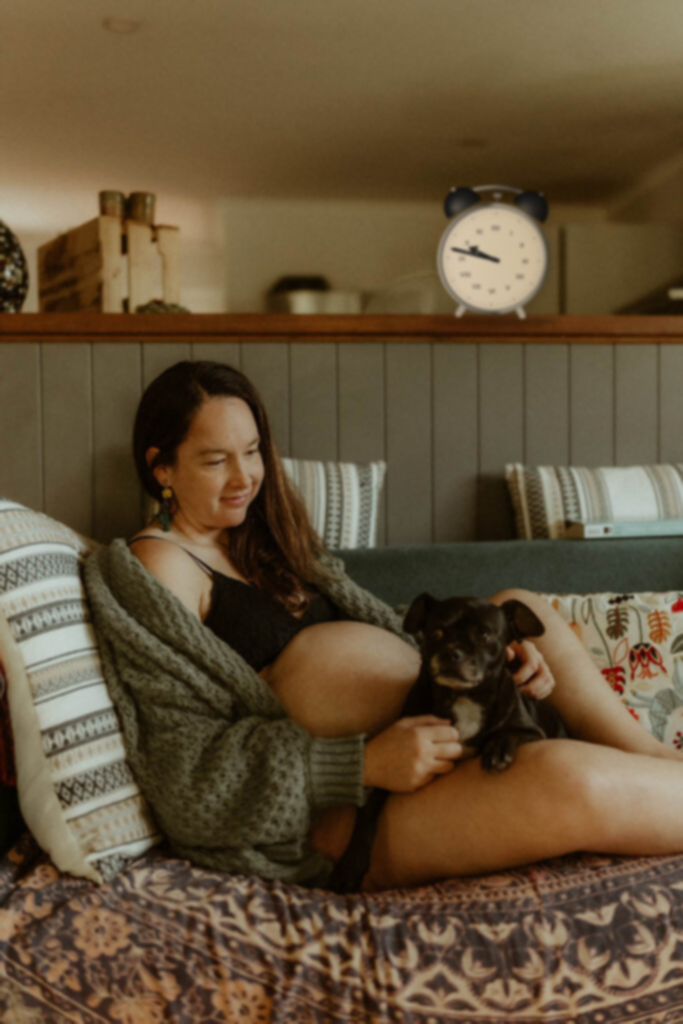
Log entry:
**9:47**
